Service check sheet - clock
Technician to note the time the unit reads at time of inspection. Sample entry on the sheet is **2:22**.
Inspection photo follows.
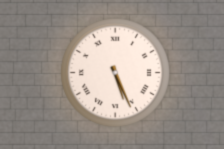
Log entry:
**5:26**
